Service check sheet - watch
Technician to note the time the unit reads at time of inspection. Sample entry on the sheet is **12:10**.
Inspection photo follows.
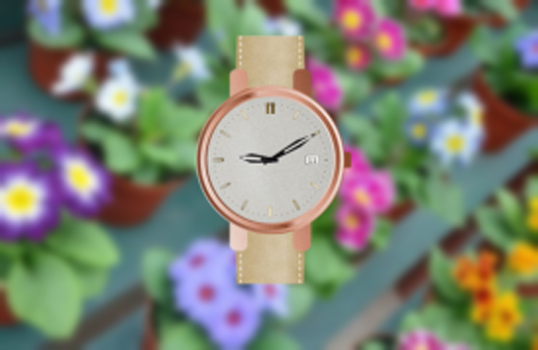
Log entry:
**9:10**
